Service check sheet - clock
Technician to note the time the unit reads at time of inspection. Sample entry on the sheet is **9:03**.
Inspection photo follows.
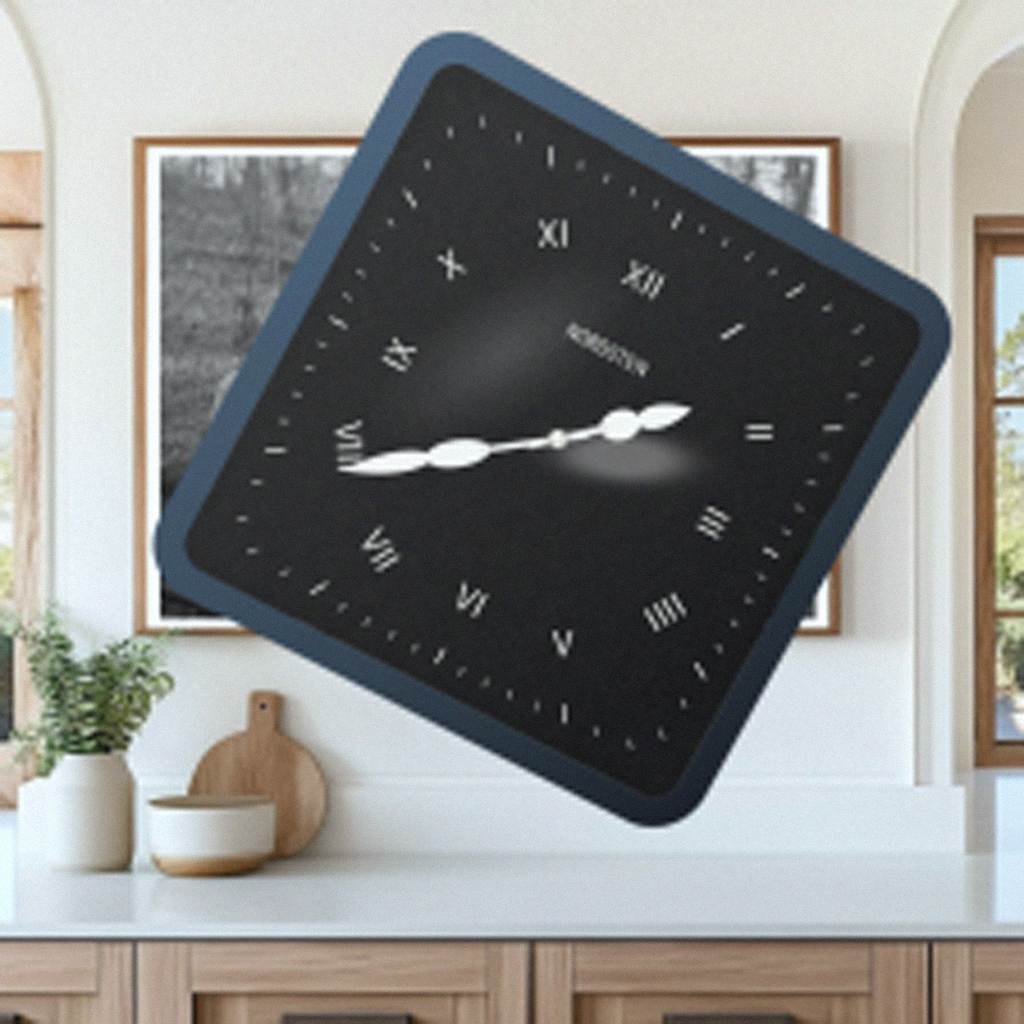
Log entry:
**1:39**
